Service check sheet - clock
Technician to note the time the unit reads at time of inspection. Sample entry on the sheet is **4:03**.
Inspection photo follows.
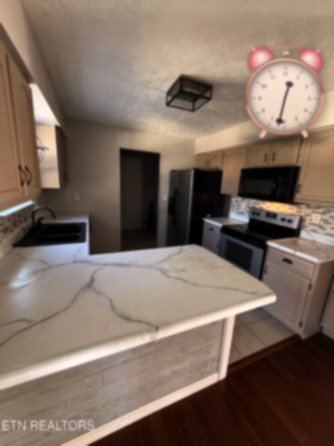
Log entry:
**12:32**
